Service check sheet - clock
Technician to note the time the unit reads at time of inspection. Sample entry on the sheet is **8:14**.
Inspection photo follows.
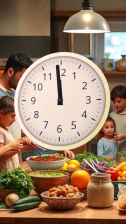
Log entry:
**11:59**
